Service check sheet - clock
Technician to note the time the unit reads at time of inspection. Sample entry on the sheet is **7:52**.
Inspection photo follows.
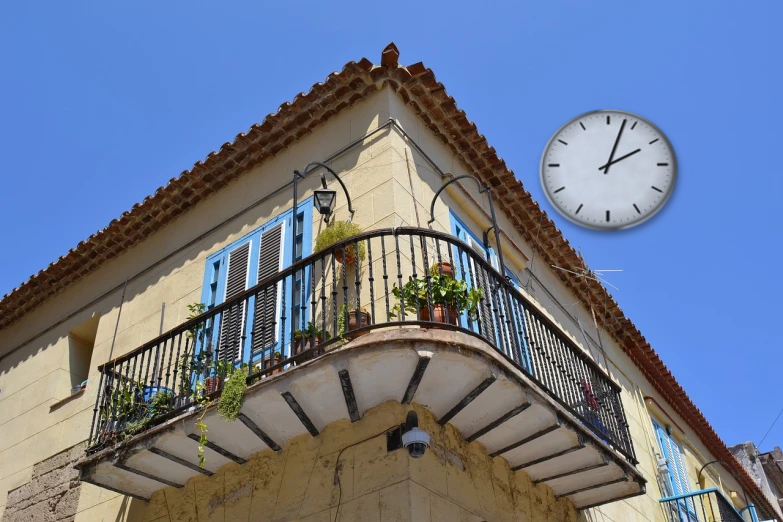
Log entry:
**2:03**
